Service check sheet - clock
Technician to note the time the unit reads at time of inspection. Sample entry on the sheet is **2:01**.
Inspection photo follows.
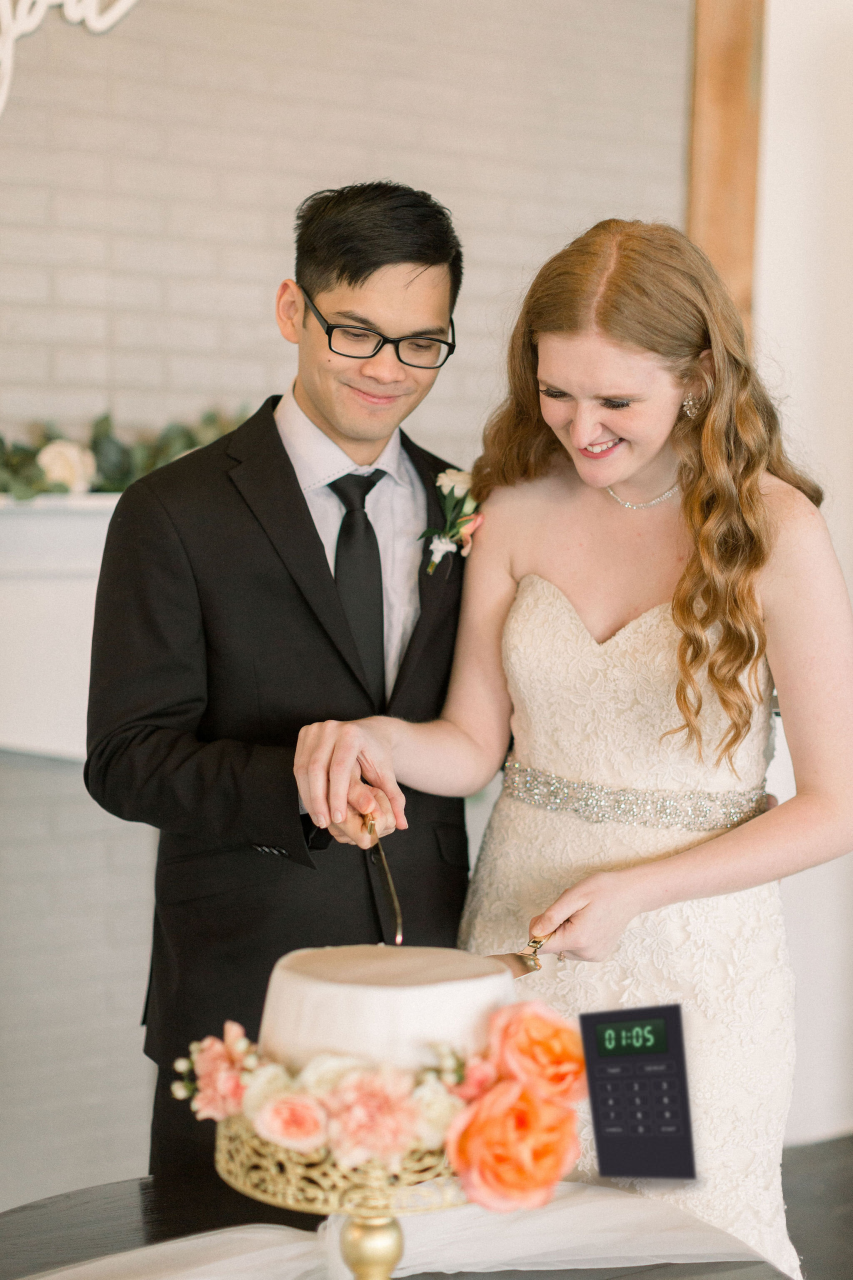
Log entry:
**1:05**
